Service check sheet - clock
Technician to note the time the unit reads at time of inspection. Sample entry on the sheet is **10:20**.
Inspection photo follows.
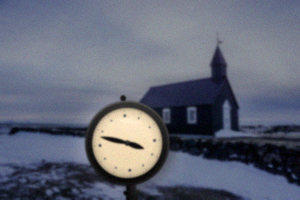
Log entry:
**3:48**
